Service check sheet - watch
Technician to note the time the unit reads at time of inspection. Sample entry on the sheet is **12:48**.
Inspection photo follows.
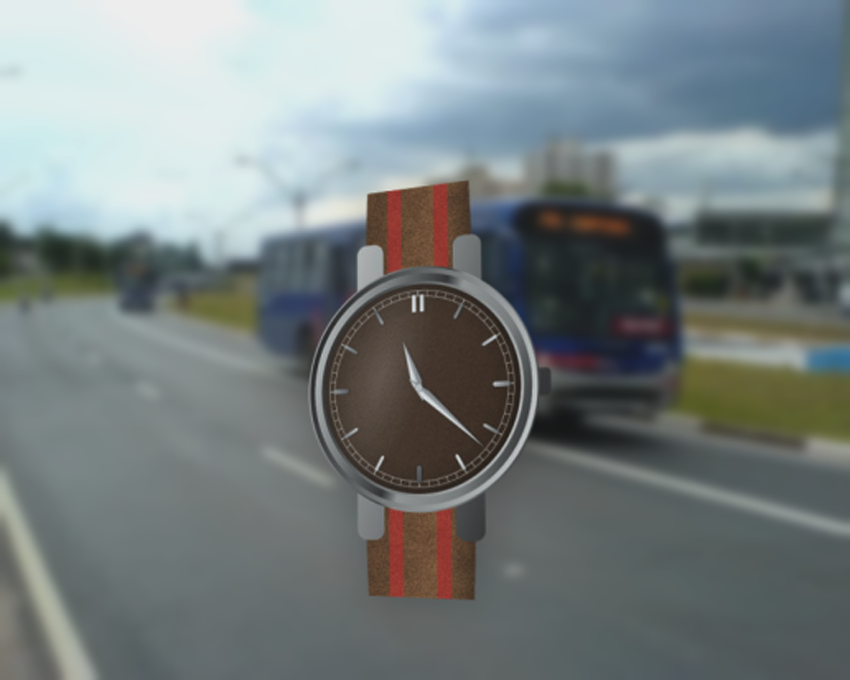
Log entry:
**11:22**
